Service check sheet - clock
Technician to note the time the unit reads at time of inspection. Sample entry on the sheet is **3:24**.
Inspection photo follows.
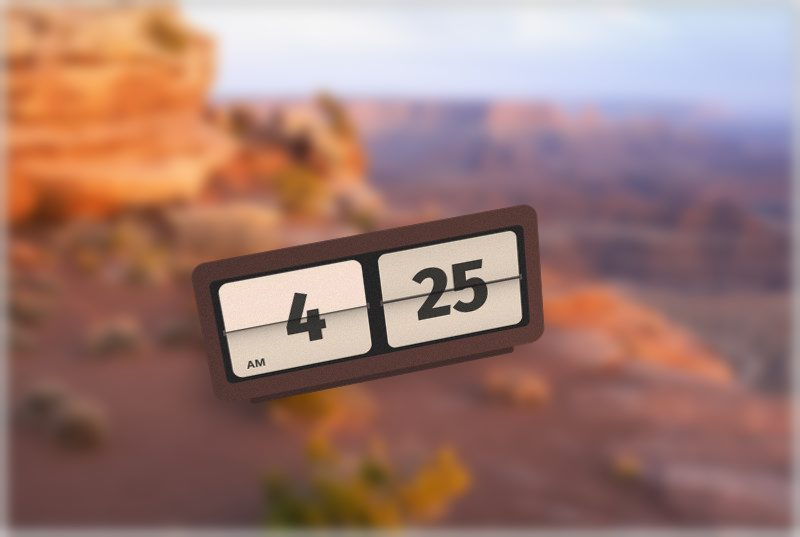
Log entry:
**4:25**
